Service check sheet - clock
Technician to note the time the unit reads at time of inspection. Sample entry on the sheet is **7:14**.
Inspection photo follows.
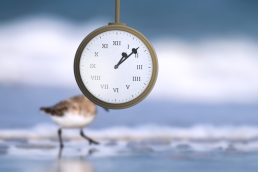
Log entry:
**1:08**
